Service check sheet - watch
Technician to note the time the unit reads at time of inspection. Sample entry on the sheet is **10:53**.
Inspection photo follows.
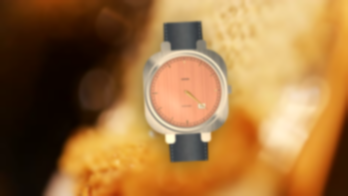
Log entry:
**4:22**
